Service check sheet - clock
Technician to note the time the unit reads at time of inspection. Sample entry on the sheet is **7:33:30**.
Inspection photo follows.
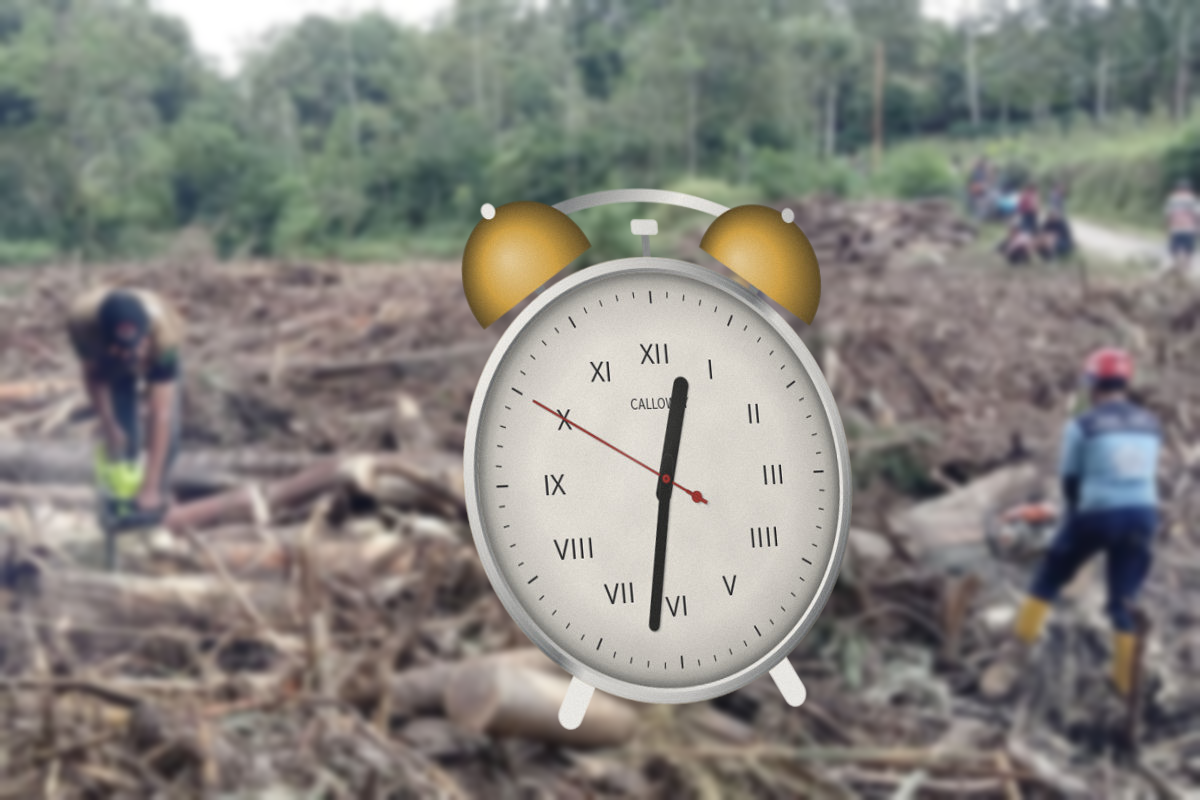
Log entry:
**12:31:50**
